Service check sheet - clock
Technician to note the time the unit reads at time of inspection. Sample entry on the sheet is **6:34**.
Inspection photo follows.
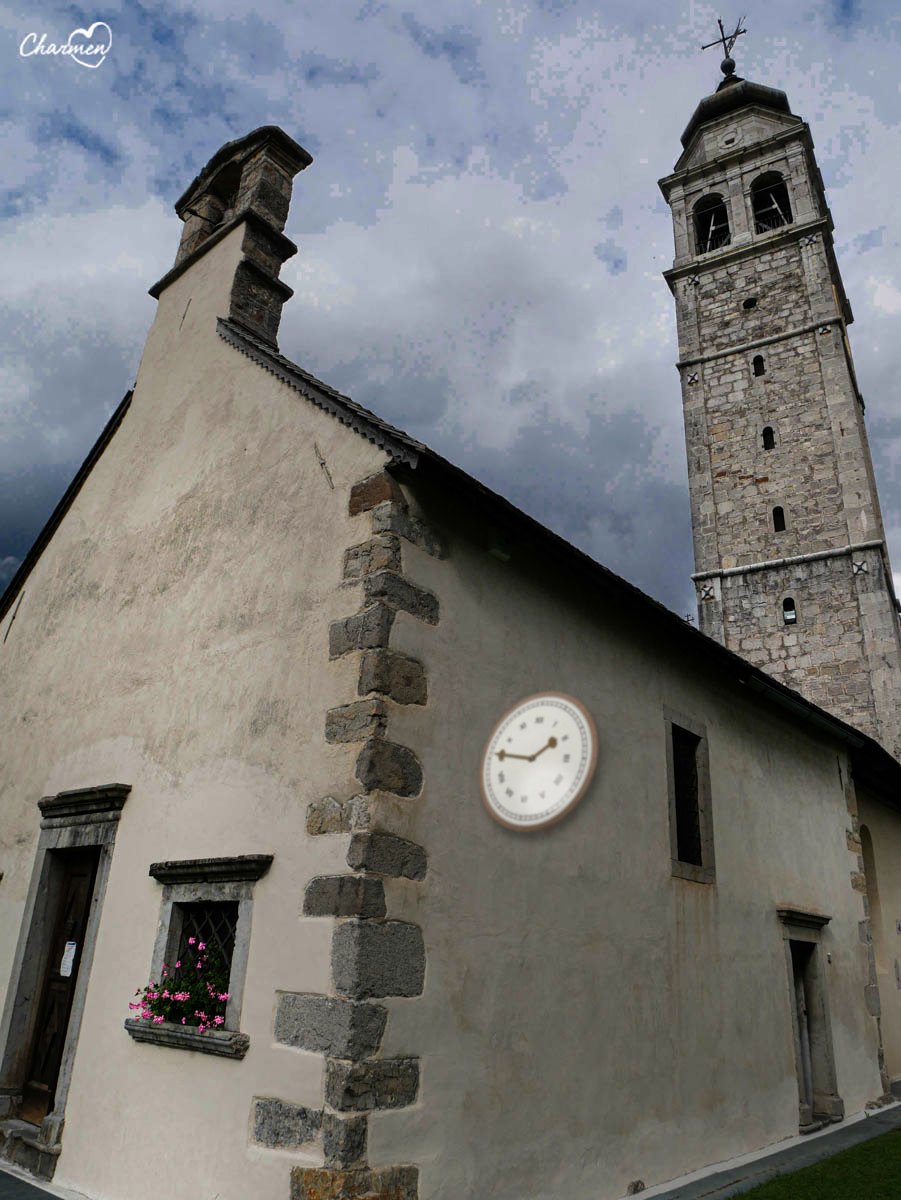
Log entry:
**1:46**
